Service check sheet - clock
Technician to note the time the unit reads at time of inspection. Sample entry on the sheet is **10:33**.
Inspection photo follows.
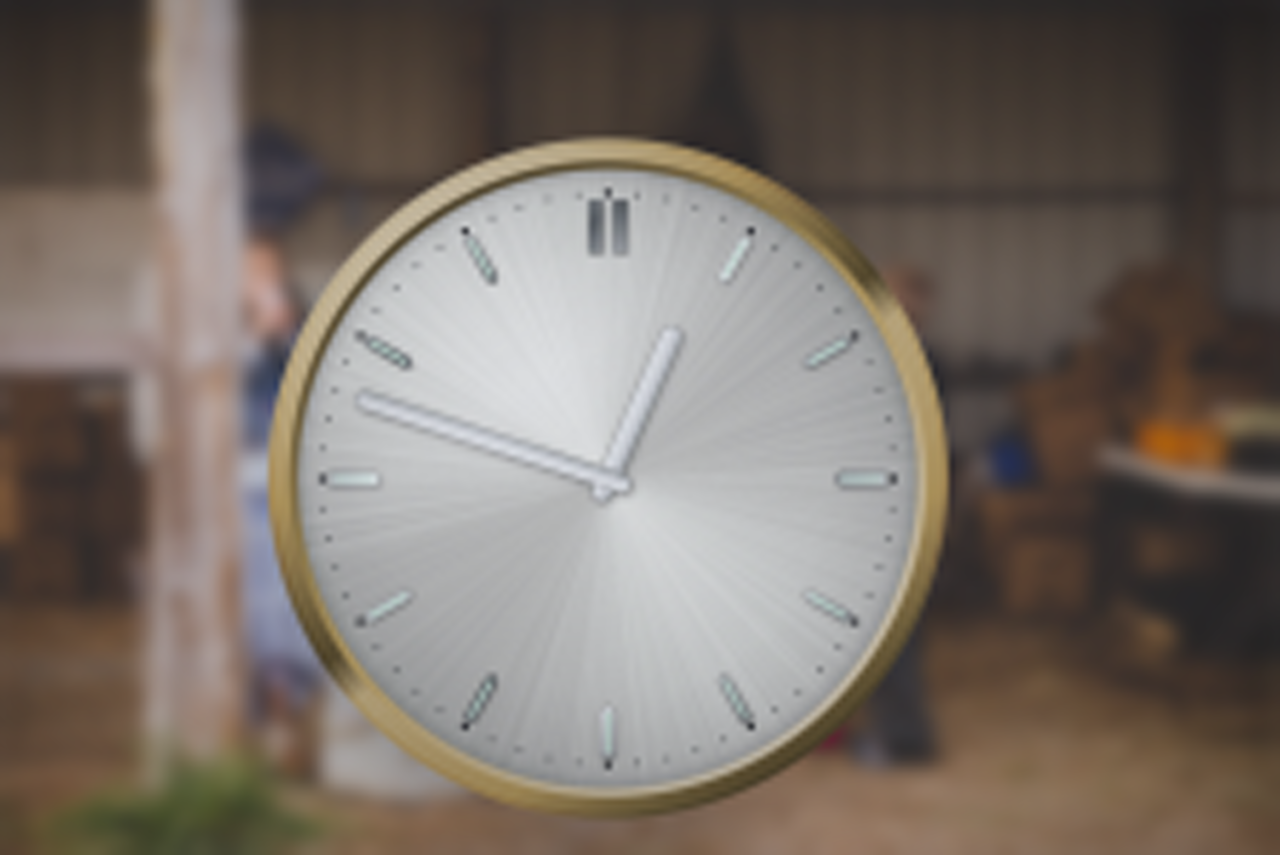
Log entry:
**12:48**
